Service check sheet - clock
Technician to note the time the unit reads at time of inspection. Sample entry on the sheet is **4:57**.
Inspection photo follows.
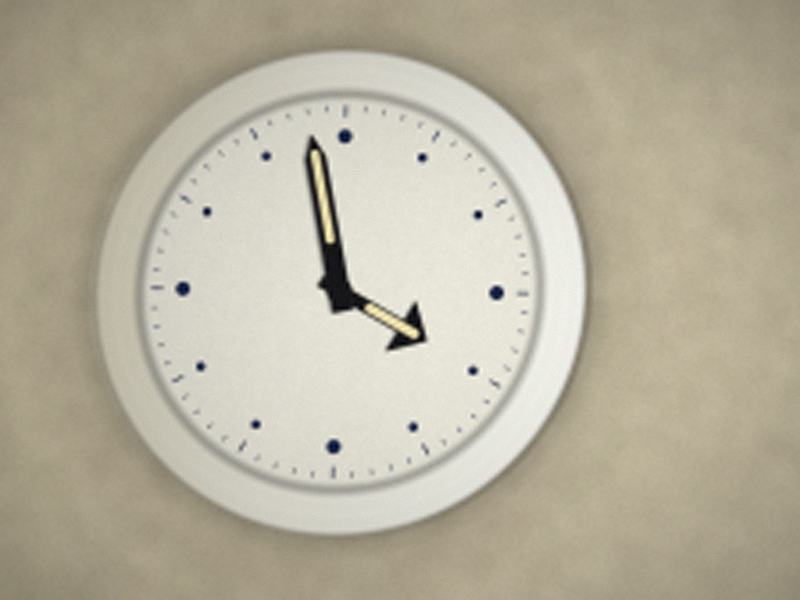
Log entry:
**3:58**
